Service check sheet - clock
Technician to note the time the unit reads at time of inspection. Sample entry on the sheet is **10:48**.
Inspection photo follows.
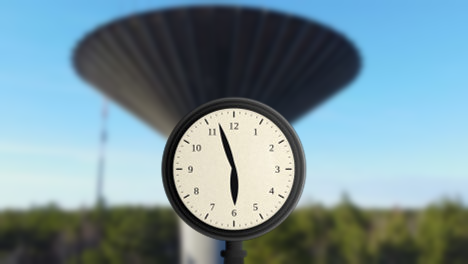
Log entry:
**5:57**
